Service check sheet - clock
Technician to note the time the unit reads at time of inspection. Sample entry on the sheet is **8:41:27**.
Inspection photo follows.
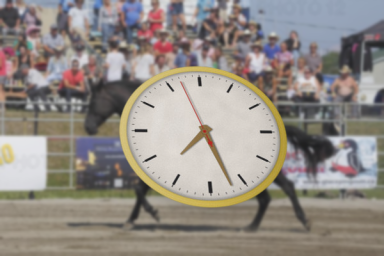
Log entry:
**7:26:57**
